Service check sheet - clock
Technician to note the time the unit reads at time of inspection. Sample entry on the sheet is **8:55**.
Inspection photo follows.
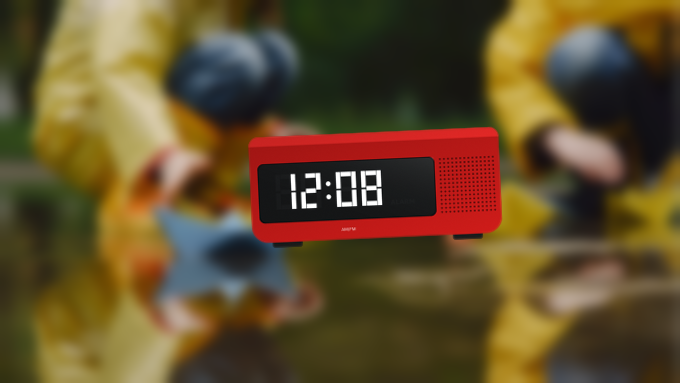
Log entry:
**12:08**
